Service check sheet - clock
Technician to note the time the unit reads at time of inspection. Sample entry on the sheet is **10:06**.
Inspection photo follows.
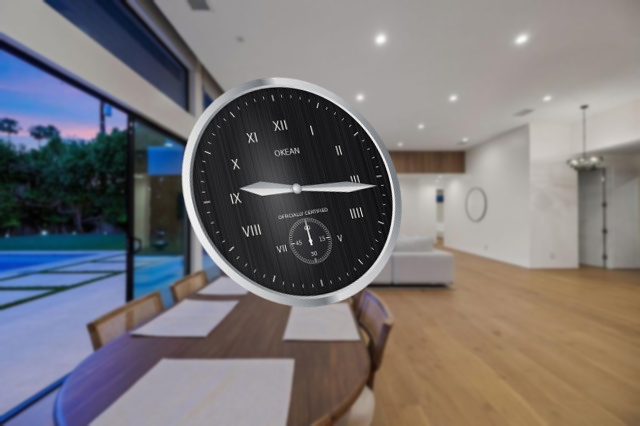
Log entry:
**9:16**
